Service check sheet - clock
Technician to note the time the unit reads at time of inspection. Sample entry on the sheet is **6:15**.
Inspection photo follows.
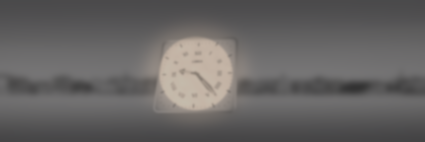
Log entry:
**9:23**
